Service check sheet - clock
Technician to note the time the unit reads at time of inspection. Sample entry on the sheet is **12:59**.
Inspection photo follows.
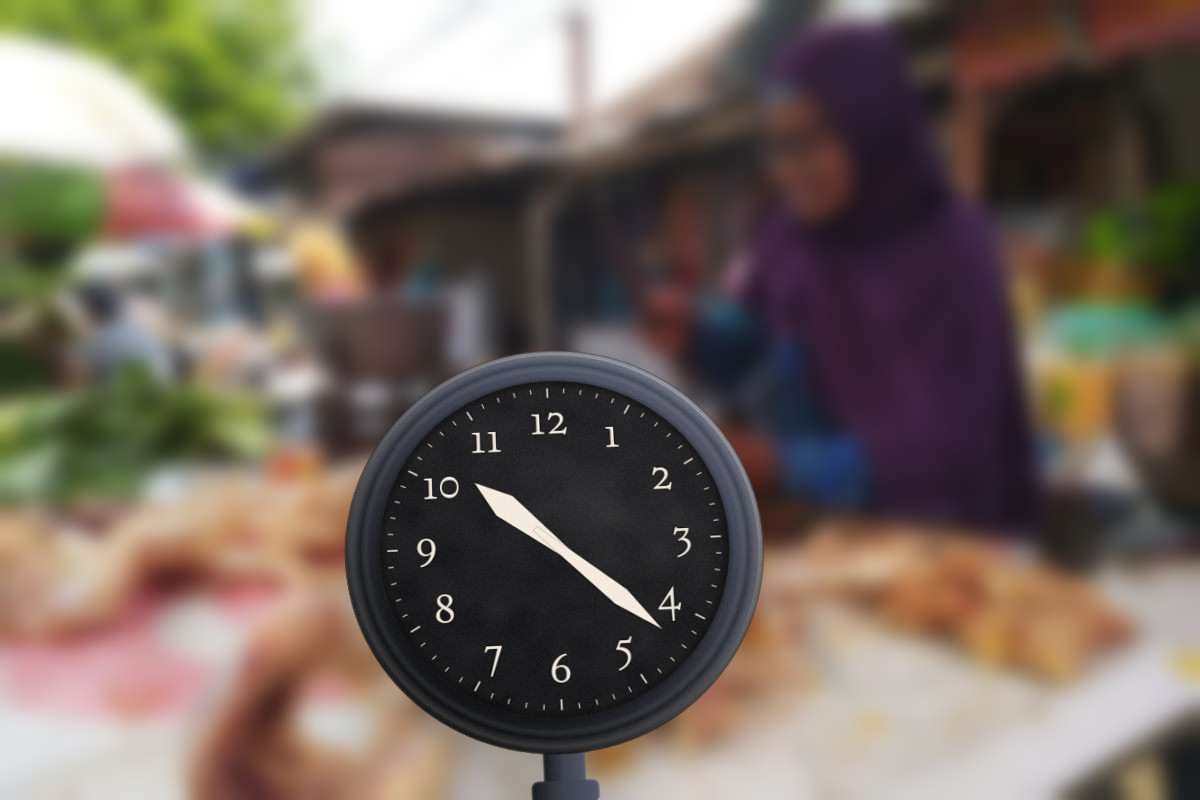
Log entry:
**10:22**
